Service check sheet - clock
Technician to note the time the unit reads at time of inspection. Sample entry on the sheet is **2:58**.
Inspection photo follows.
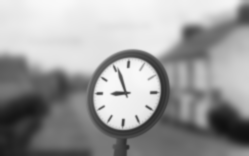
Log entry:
**8:56**
